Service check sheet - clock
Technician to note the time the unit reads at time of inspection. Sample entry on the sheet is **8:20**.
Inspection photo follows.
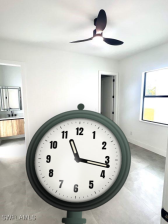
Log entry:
**11:17**
